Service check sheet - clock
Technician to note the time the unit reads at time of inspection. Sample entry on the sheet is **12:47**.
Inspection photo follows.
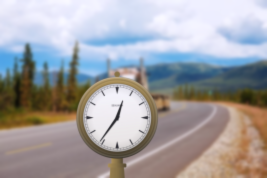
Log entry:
**12:36**
